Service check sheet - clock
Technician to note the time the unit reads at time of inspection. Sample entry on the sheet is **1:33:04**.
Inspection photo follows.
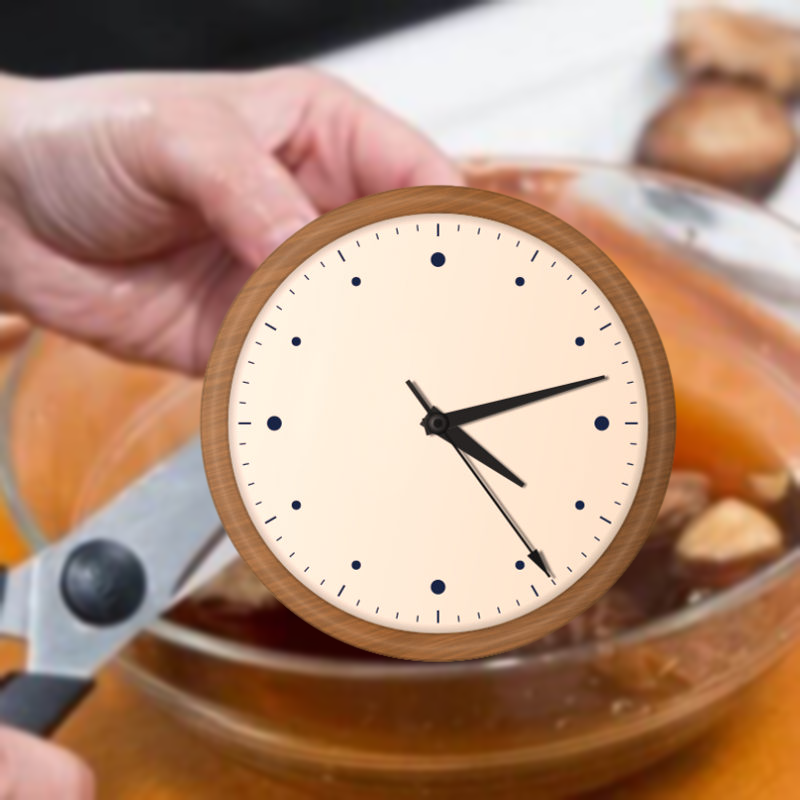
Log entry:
**4:12:24**
